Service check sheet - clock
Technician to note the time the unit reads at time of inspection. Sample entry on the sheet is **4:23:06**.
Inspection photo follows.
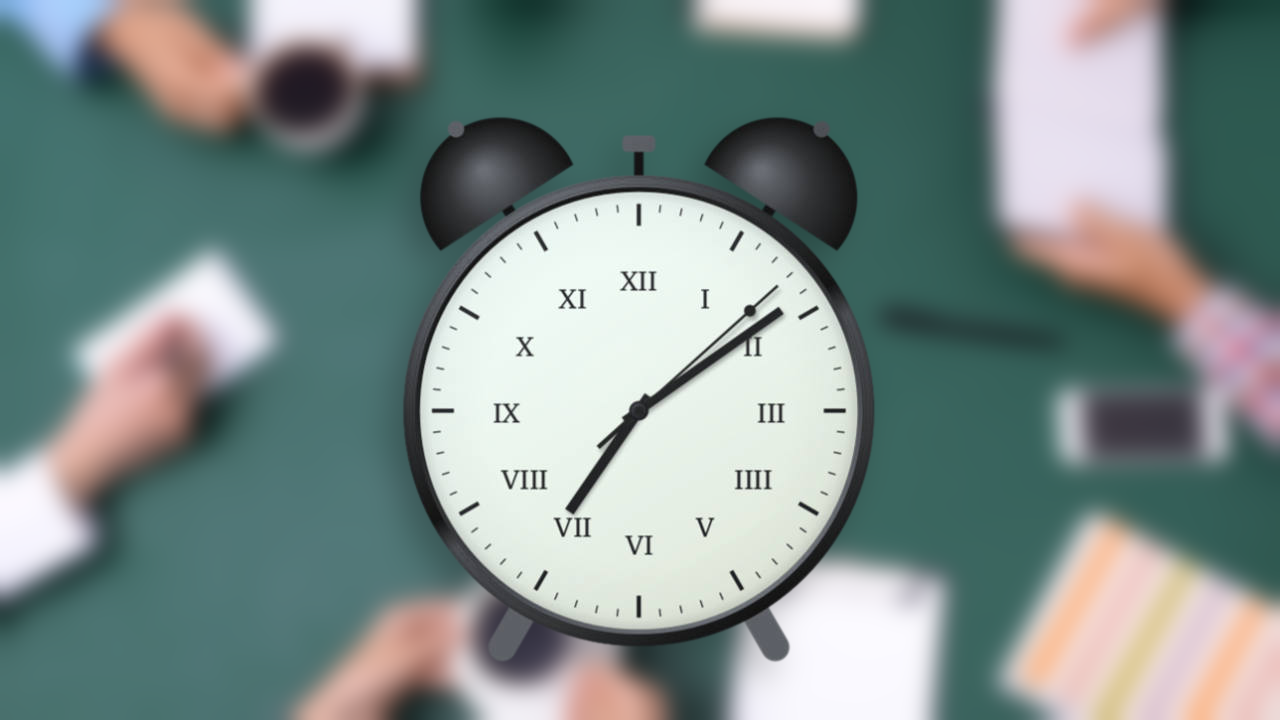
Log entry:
**7:09:08**
